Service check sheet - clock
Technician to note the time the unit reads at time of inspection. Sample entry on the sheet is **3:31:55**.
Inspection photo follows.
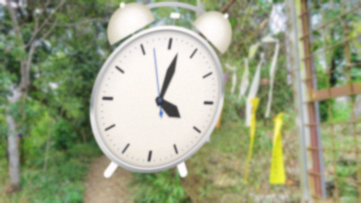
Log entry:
**4:01:57**
